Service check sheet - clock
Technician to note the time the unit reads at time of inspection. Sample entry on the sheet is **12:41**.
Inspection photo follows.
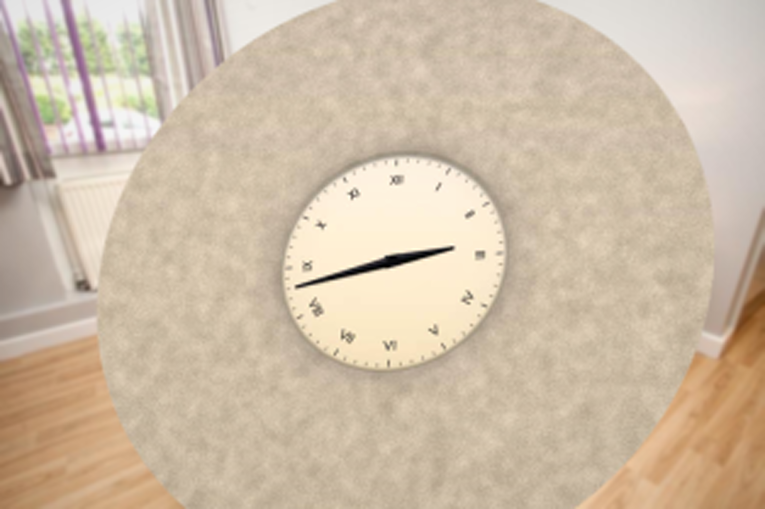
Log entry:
**2:43**
